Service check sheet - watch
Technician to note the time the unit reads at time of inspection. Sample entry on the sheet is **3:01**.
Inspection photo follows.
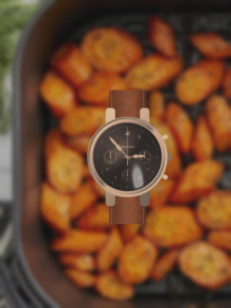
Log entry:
**2:53**
